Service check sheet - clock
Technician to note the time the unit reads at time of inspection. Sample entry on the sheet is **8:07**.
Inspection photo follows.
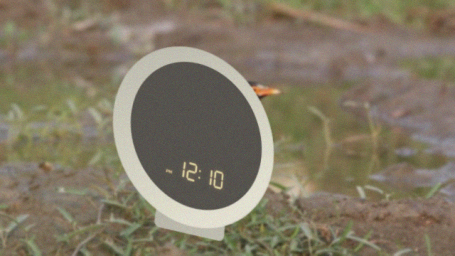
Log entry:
**12:10**
